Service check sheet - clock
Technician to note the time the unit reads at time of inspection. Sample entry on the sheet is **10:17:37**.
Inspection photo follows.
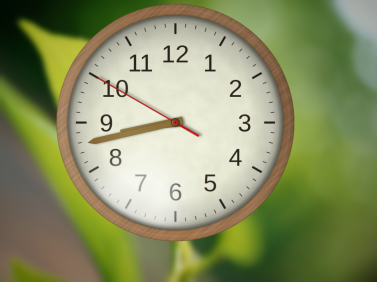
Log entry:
**8:42:50**
